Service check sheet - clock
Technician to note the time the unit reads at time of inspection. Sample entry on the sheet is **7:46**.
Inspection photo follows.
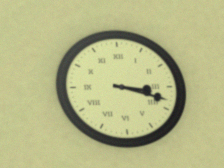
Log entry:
**3:18**
